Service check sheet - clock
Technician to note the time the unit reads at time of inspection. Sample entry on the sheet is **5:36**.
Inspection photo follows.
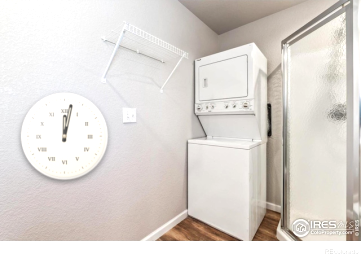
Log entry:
**12:02**
